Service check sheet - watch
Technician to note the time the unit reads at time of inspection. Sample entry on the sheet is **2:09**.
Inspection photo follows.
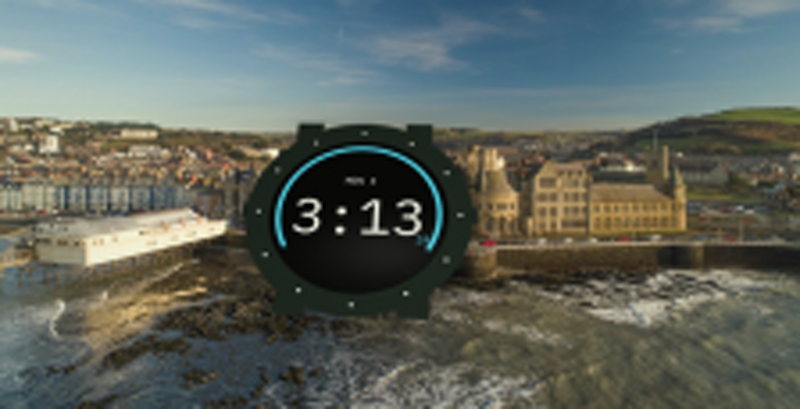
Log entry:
**3:13**
